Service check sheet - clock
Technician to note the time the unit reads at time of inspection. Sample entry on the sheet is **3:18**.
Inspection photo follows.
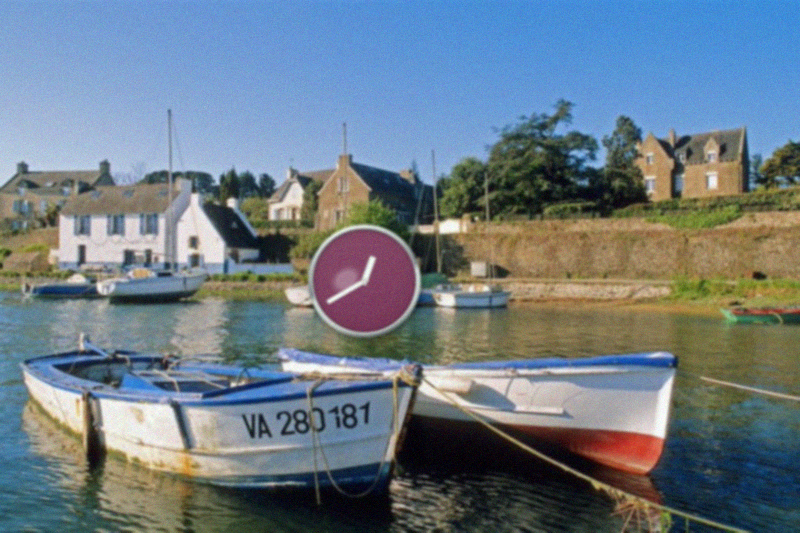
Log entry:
**12:40**
